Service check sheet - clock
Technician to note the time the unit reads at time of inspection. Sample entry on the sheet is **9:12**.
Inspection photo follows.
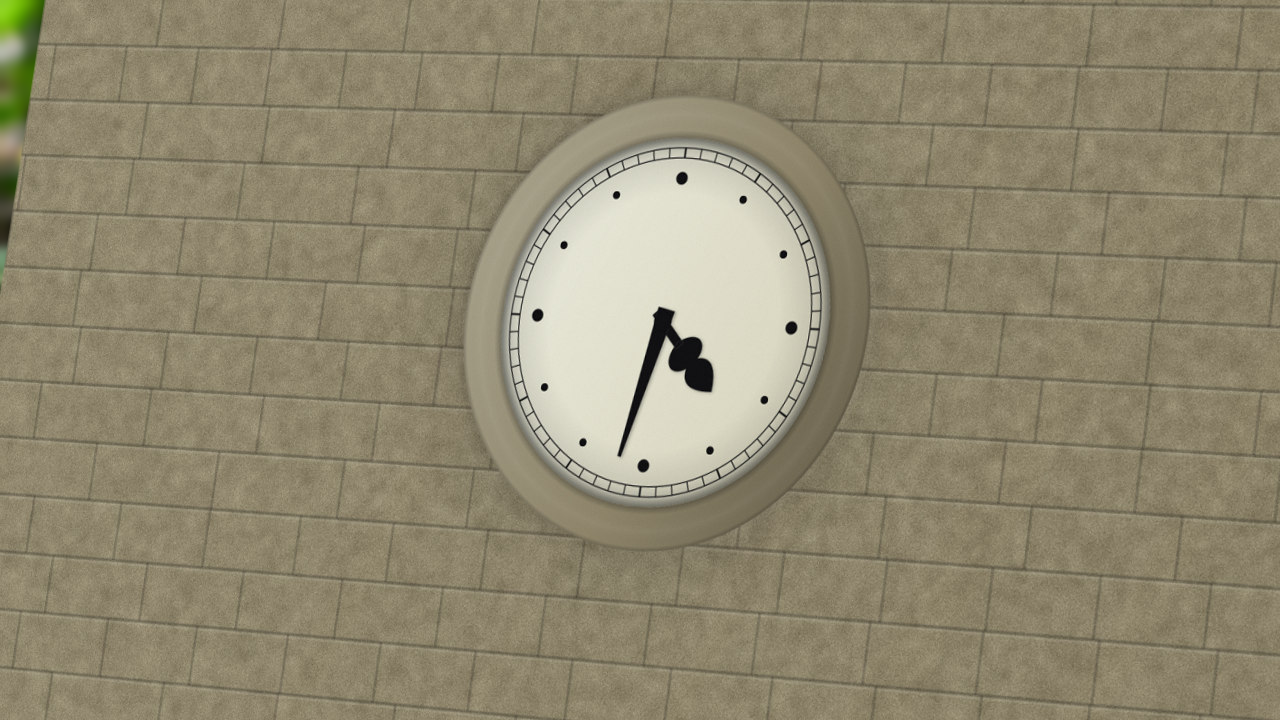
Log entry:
**4:32**
